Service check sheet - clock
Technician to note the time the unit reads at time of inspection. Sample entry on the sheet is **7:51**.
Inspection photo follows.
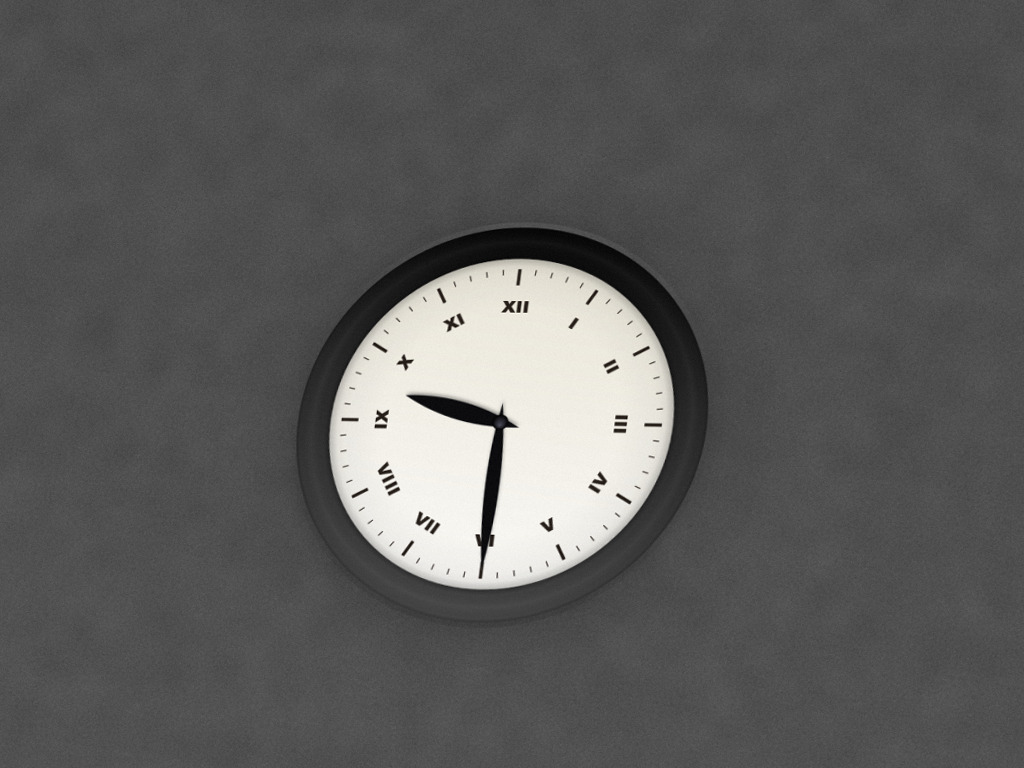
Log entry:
**9:30**
